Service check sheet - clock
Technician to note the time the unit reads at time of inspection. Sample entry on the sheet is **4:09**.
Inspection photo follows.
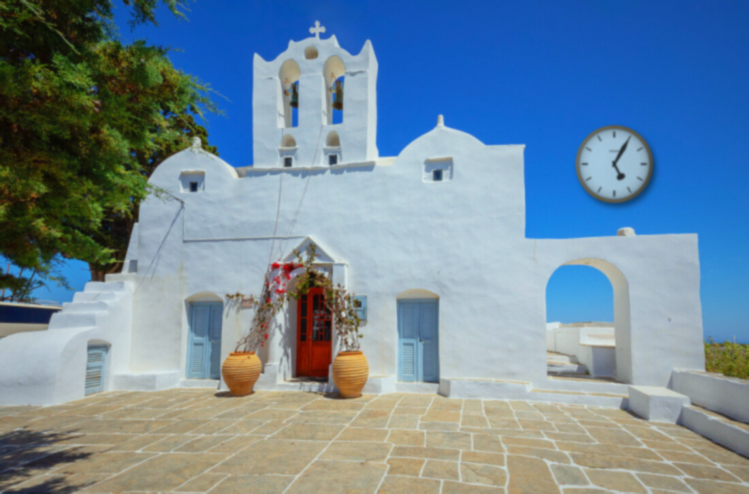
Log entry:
**5:05**
